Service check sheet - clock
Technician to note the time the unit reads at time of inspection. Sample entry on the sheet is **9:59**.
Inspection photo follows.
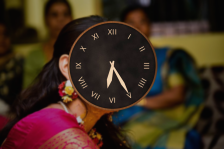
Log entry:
**6:25**
